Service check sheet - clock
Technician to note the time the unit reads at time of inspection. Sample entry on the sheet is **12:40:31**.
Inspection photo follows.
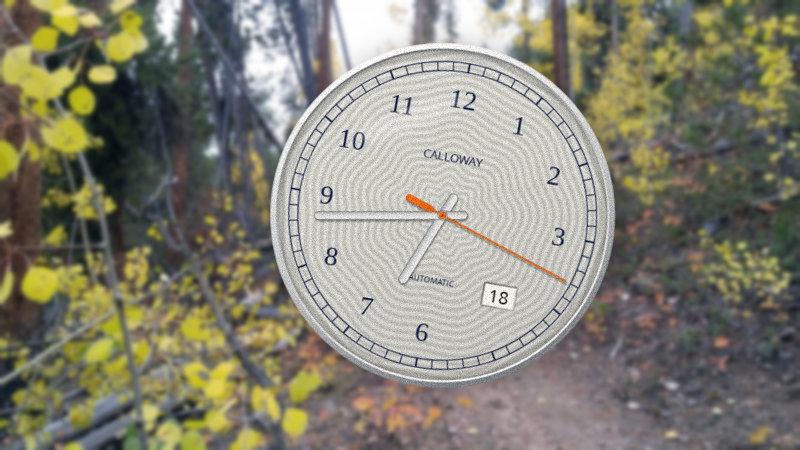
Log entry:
**6:43:18**
